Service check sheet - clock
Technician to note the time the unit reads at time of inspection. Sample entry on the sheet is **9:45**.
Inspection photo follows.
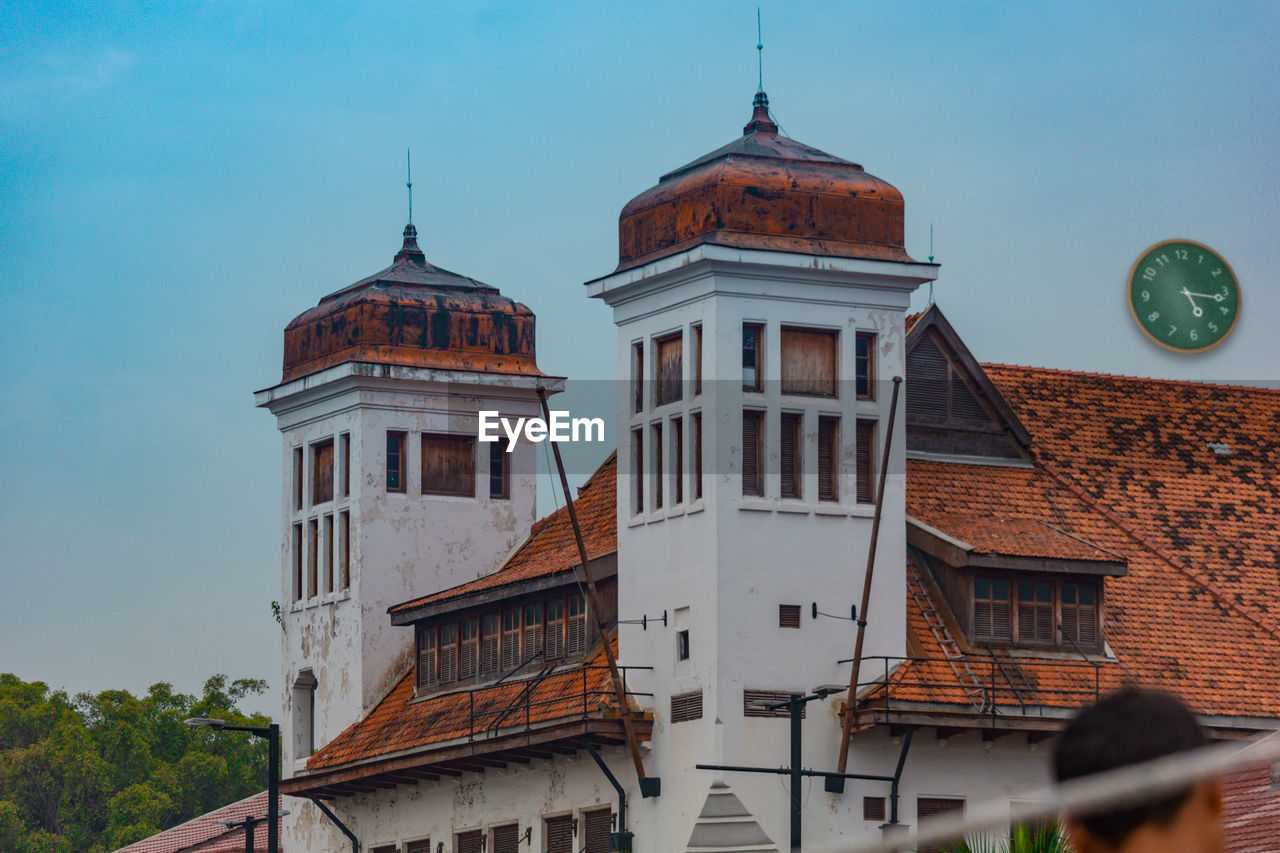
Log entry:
**5:17**
